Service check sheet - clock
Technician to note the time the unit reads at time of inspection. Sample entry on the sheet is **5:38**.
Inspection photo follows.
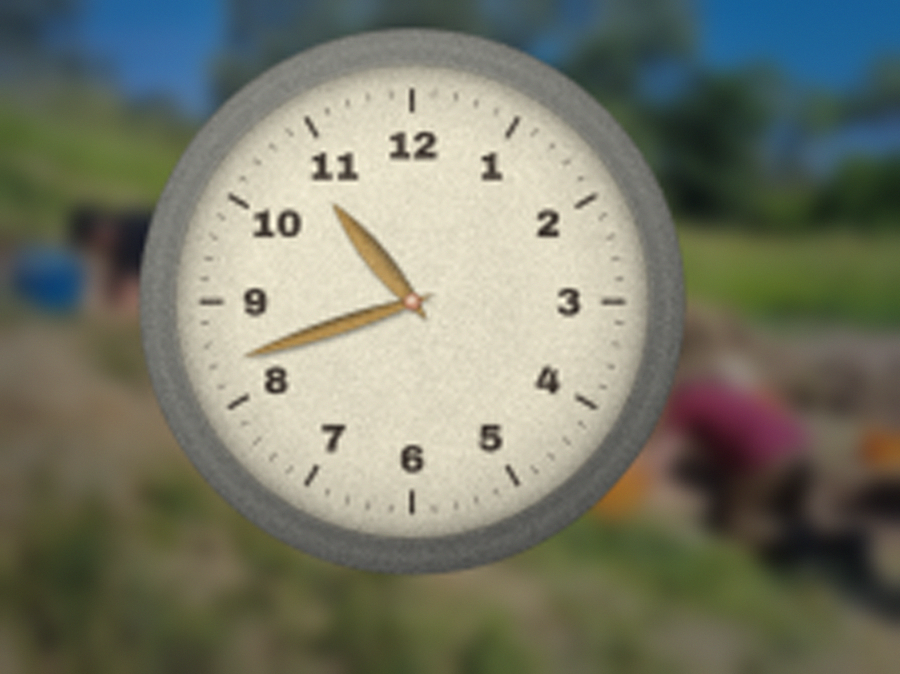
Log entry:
**10:42**
